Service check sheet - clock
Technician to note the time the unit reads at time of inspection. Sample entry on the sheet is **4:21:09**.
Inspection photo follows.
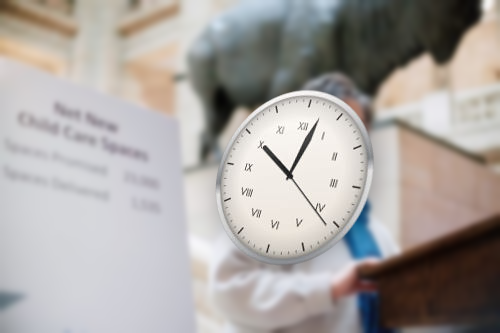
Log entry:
**10:02:21**
